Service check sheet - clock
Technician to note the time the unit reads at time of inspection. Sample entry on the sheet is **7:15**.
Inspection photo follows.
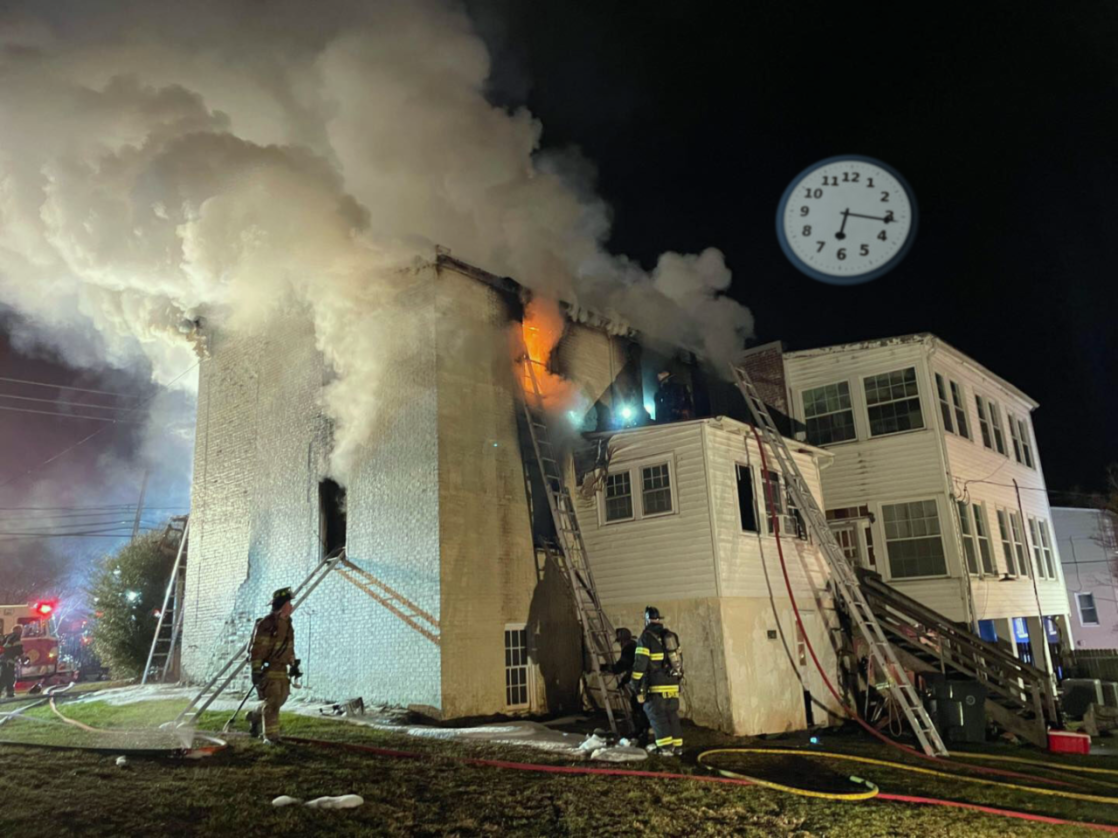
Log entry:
**6:16**
